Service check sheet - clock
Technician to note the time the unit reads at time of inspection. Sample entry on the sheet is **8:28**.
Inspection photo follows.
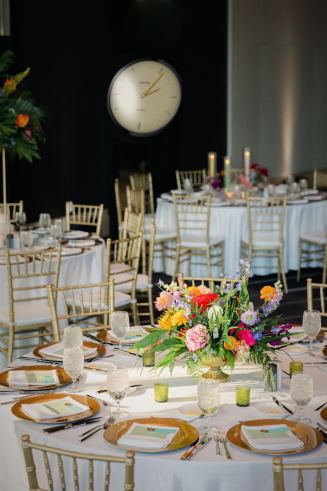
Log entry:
**2:06**
